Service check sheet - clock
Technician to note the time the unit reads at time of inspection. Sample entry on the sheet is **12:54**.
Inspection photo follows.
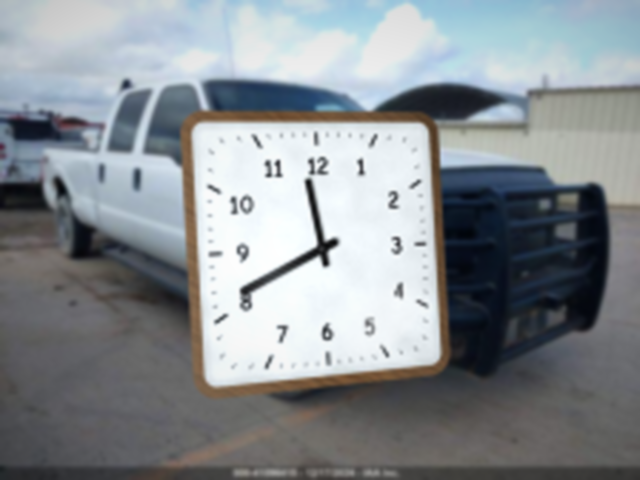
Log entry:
**11:41**
